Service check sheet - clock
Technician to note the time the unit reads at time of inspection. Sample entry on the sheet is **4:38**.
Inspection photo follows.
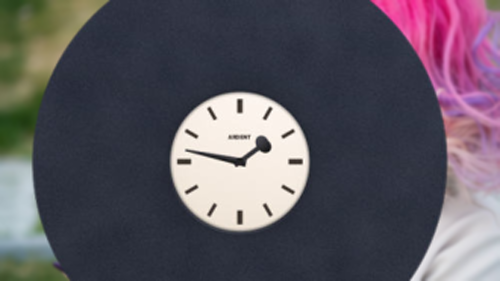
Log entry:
**1:47**
